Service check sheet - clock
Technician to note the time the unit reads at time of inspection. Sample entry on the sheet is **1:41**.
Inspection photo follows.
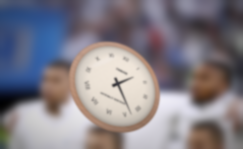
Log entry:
**1:23**
